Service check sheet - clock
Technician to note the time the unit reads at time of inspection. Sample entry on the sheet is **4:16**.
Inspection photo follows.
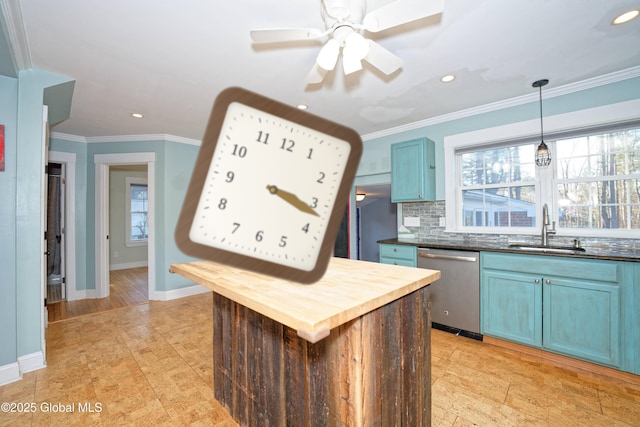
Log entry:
**3:17**
